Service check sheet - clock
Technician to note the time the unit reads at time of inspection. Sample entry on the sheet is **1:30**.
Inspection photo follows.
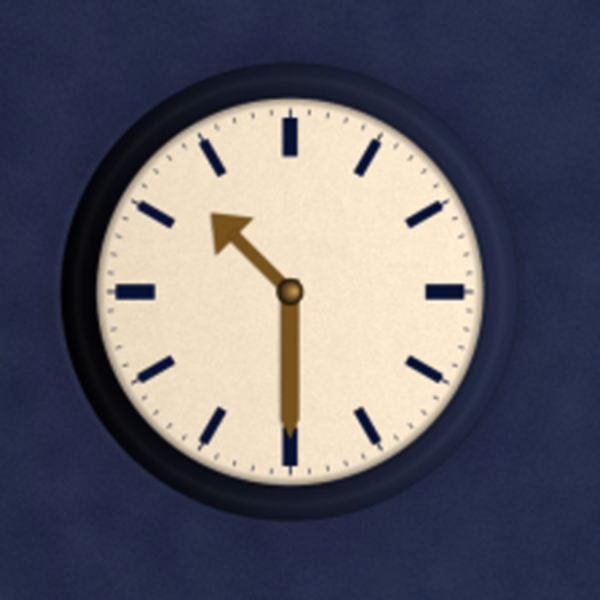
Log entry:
**10:30**
